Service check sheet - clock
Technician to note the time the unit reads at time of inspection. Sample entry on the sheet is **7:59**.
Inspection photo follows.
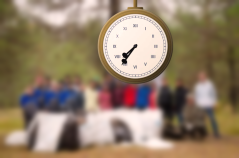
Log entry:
**7:36**
